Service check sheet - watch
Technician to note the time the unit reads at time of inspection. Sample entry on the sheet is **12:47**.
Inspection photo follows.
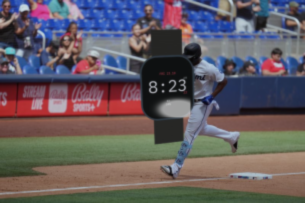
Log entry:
**8:23**
